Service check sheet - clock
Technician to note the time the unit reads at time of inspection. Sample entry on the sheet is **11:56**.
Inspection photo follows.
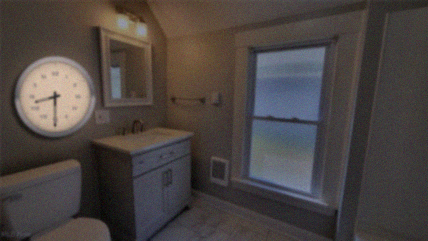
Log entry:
**8:30**
